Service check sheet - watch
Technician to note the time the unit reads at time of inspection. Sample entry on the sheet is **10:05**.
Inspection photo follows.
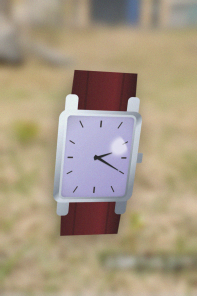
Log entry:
**2:20**
